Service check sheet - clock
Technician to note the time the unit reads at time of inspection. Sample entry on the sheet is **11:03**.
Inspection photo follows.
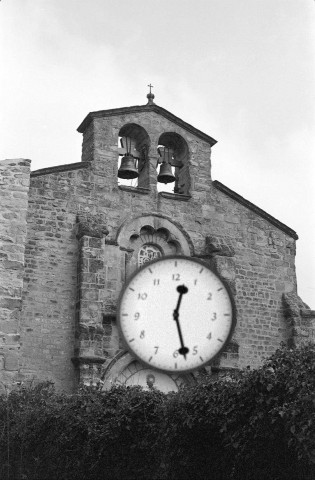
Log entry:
**12:28**
